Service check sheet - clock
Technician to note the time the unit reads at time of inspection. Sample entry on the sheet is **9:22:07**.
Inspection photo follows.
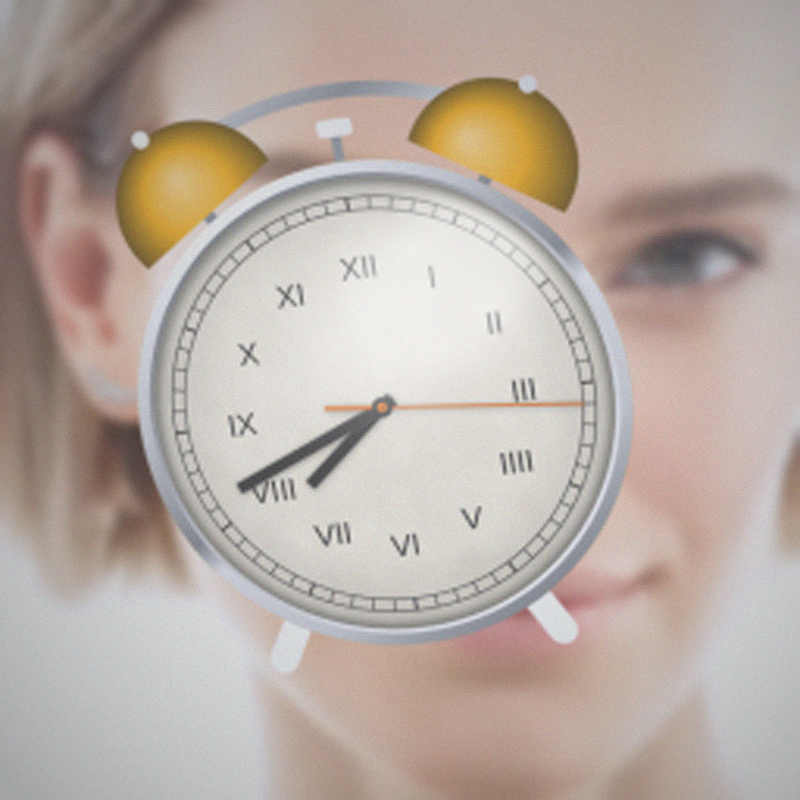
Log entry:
**7:41:16**
